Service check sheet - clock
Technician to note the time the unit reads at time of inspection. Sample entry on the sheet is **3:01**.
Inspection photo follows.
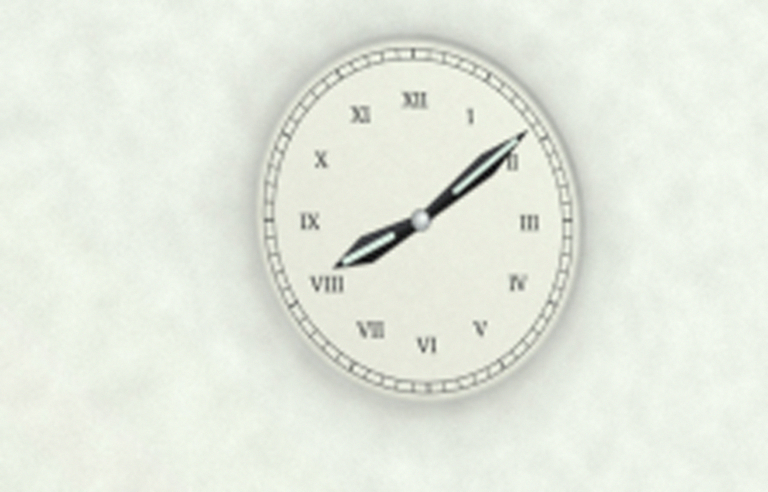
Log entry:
**8:09**
